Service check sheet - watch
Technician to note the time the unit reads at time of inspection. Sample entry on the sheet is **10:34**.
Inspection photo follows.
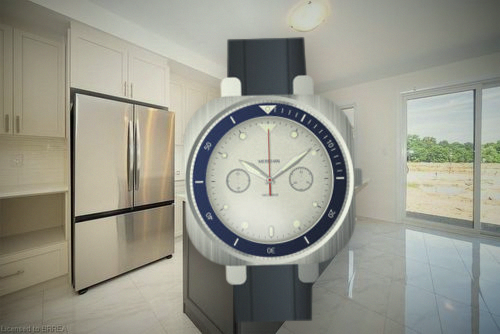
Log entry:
**10:09**
